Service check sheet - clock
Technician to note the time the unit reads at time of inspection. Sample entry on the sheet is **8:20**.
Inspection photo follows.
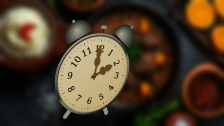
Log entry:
**2:00**
